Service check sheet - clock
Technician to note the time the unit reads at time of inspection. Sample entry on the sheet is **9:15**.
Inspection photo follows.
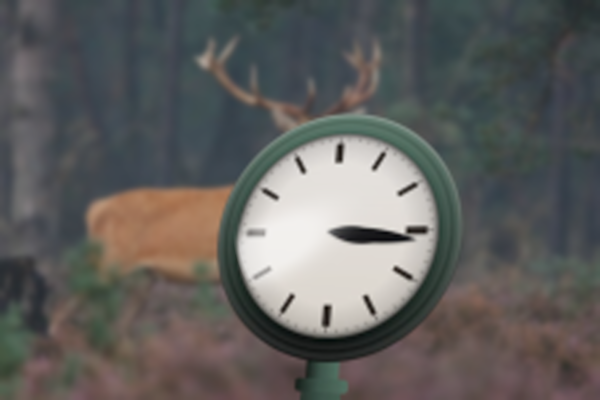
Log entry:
**3:16**
